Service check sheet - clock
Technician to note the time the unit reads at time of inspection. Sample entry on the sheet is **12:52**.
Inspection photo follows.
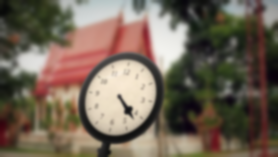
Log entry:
**4:22**
